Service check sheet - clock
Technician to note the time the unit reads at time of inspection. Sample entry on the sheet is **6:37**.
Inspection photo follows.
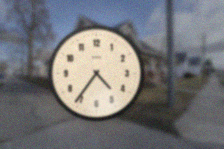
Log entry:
**4:36**
